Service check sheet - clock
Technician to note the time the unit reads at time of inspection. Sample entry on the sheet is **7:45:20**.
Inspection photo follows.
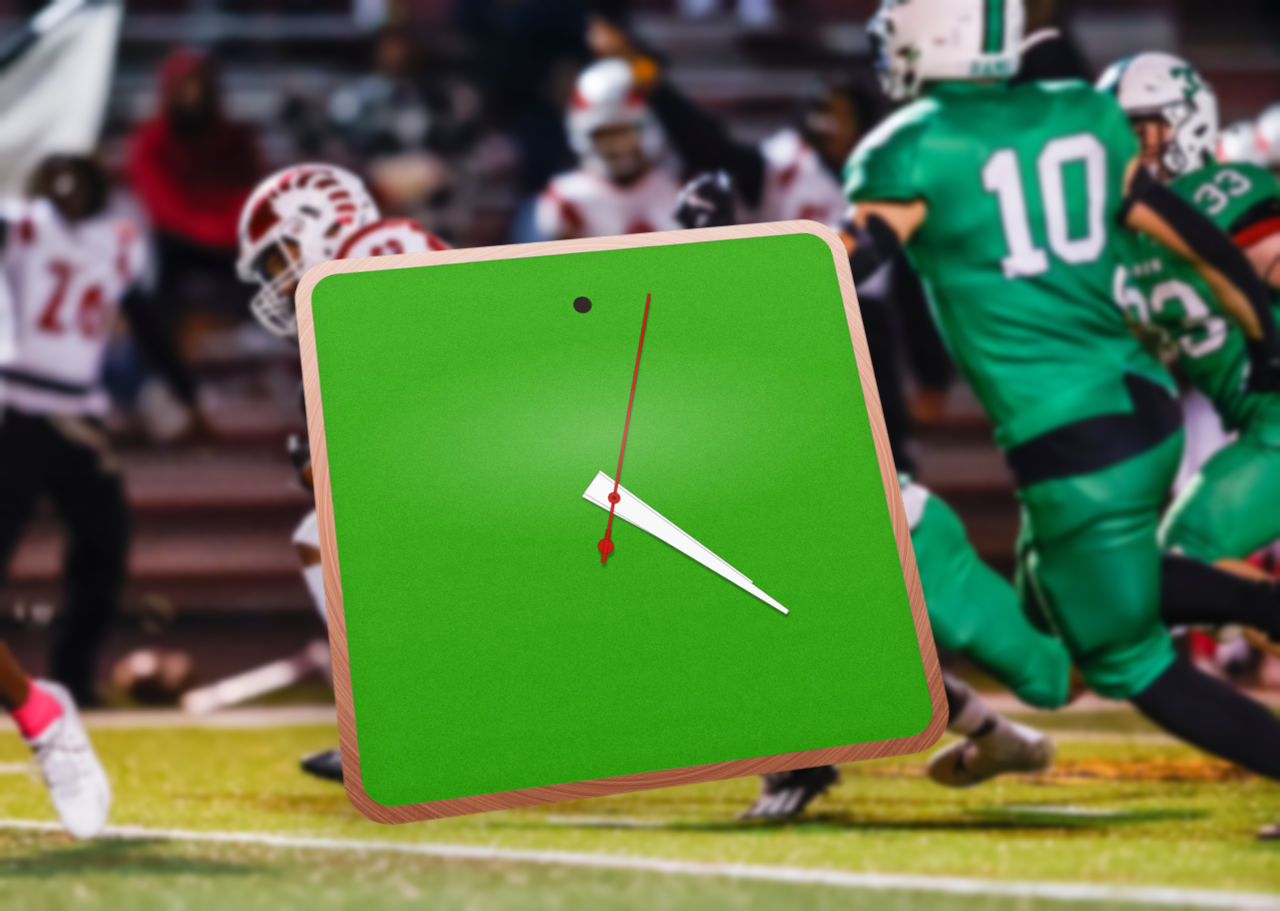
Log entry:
**4:22:03**
